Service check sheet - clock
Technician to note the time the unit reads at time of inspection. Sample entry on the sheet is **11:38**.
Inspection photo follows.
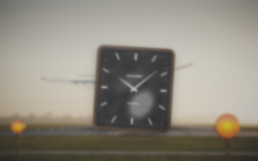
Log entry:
**10:08**
